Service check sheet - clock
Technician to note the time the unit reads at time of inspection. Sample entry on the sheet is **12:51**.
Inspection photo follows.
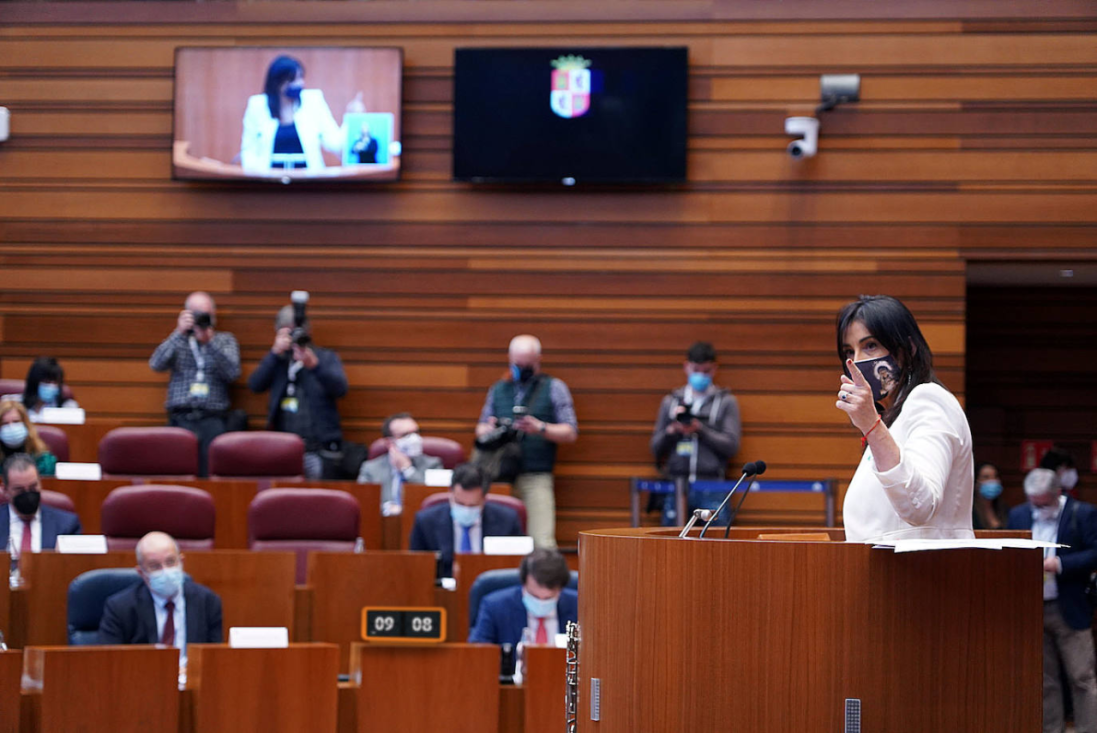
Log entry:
**9:08**
